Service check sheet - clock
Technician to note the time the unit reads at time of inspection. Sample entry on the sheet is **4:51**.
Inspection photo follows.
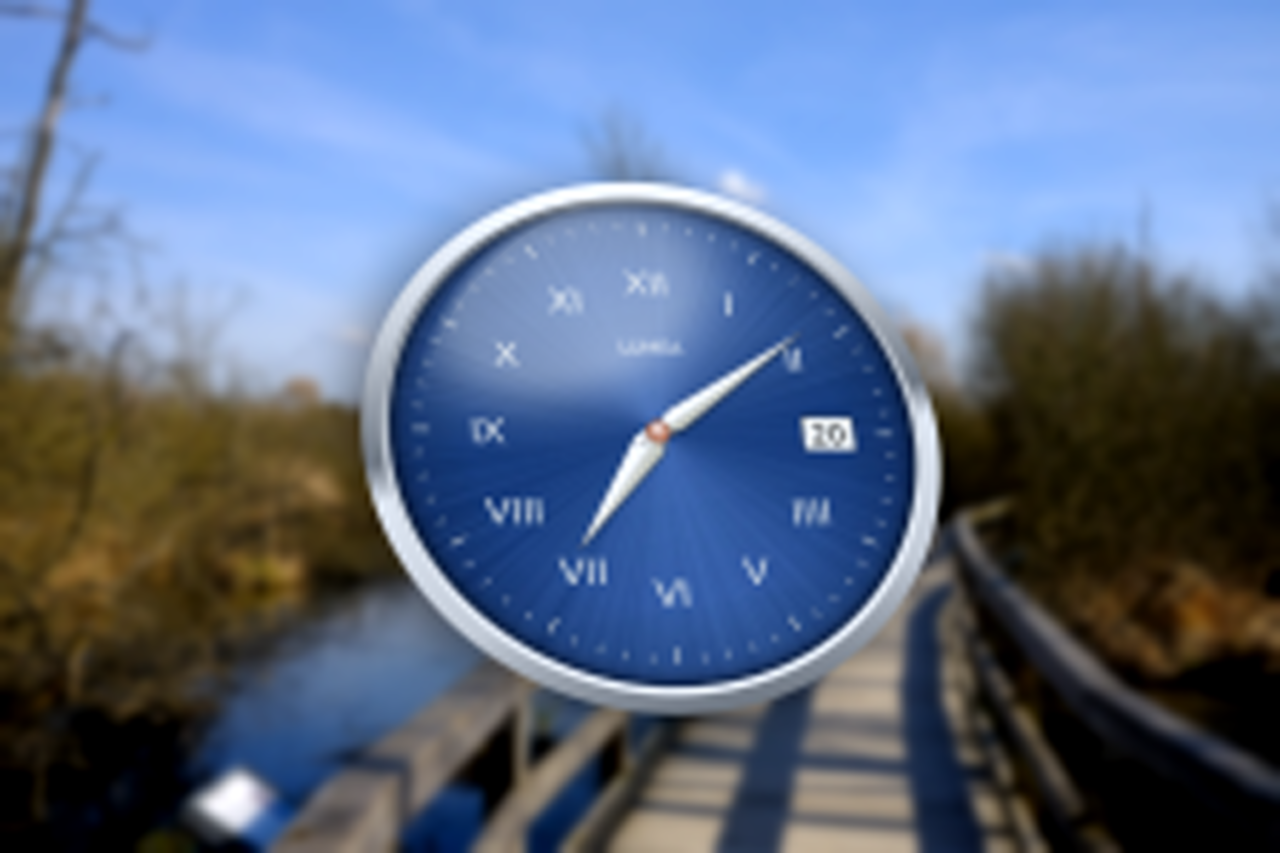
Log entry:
**7:09**
